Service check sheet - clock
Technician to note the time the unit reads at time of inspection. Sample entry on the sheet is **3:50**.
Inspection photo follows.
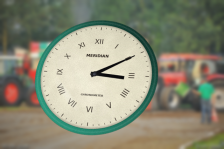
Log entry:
**3:10**
